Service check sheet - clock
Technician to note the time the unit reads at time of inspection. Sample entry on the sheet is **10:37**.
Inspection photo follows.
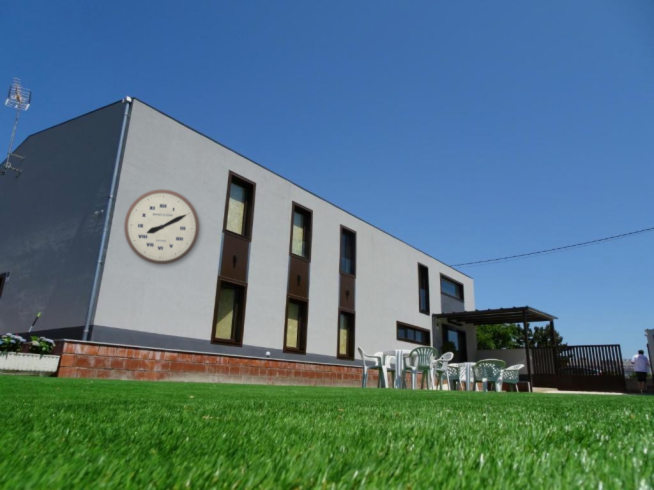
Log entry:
**8:10**
